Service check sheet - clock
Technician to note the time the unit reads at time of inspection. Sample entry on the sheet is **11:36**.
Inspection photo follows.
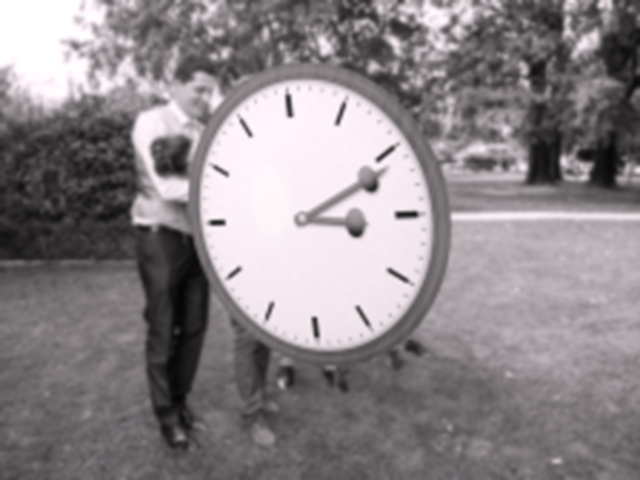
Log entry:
**3:11**
